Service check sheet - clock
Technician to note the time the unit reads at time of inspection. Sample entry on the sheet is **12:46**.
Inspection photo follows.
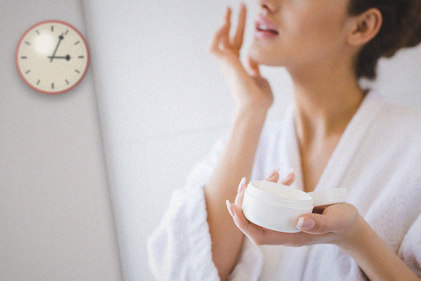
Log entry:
**3:04**
